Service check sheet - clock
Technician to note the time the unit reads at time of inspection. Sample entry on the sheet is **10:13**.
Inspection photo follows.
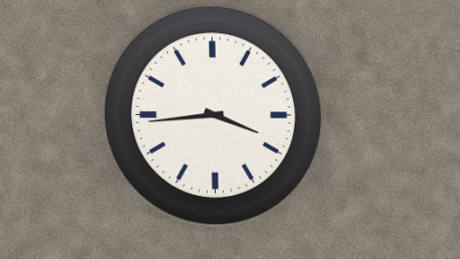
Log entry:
**3:44**
